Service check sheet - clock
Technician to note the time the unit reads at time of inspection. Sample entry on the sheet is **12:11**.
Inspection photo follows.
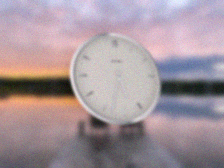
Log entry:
**5:33**
